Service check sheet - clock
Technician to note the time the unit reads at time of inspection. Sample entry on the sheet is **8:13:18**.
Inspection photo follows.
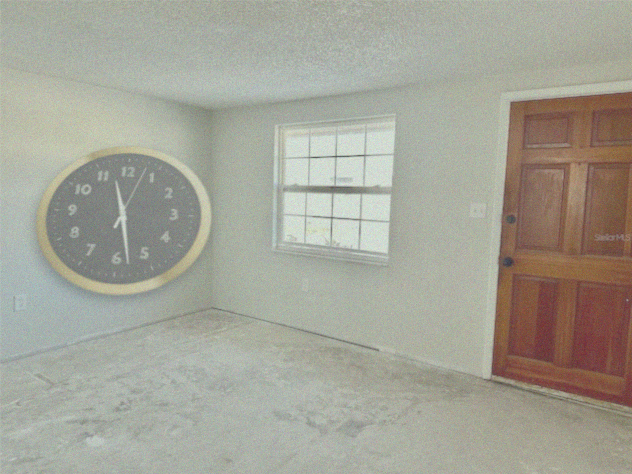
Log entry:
**11:28:03**
